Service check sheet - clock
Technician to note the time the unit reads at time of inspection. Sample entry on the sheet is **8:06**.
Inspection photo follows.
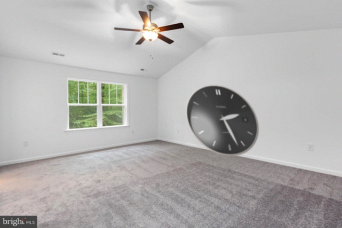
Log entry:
**2:27**
